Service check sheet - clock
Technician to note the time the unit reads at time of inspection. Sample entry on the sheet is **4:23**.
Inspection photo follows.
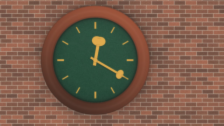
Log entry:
**12:20**
